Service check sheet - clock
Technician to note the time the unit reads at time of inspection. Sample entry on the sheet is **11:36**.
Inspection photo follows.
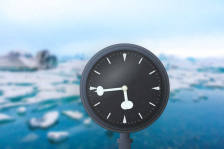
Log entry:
**5:44**
